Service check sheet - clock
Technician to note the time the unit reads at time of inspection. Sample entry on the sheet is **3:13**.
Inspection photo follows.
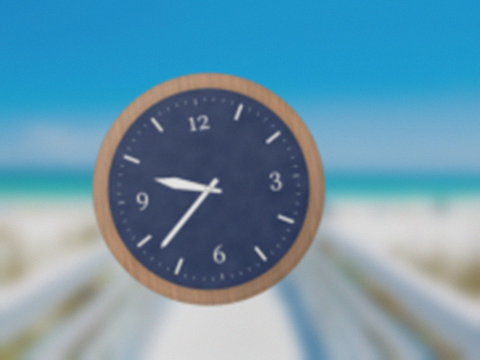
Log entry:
**9:38**
